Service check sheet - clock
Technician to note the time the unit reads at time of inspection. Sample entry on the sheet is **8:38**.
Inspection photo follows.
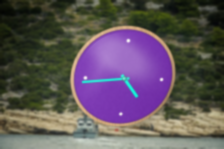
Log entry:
**4:44**
